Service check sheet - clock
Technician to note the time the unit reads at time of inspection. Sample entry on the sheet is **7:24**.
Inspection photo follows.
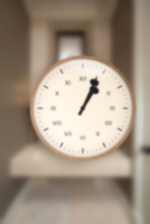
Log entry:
**1:04**
